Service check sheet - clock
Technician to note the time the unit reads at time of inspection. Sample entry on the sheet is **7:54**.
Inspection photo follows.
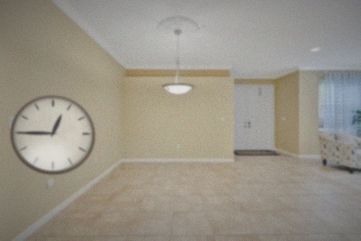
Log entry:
**12:45**
